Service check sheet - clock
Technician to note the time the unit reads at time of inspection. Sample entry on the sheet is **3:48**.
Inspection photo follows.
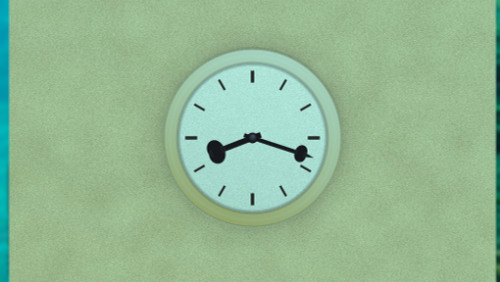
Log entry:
**8:18**
